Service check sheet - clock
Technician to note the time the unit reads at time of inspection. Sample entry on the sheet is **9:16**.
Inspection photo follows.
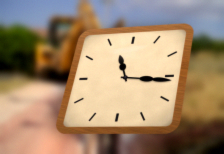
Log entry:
**11:16**
